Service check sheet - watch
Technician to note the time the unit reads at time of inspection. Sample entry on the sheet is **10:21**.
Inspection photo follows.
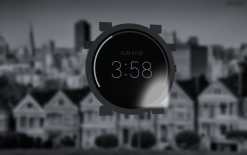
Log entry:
**3:58**
